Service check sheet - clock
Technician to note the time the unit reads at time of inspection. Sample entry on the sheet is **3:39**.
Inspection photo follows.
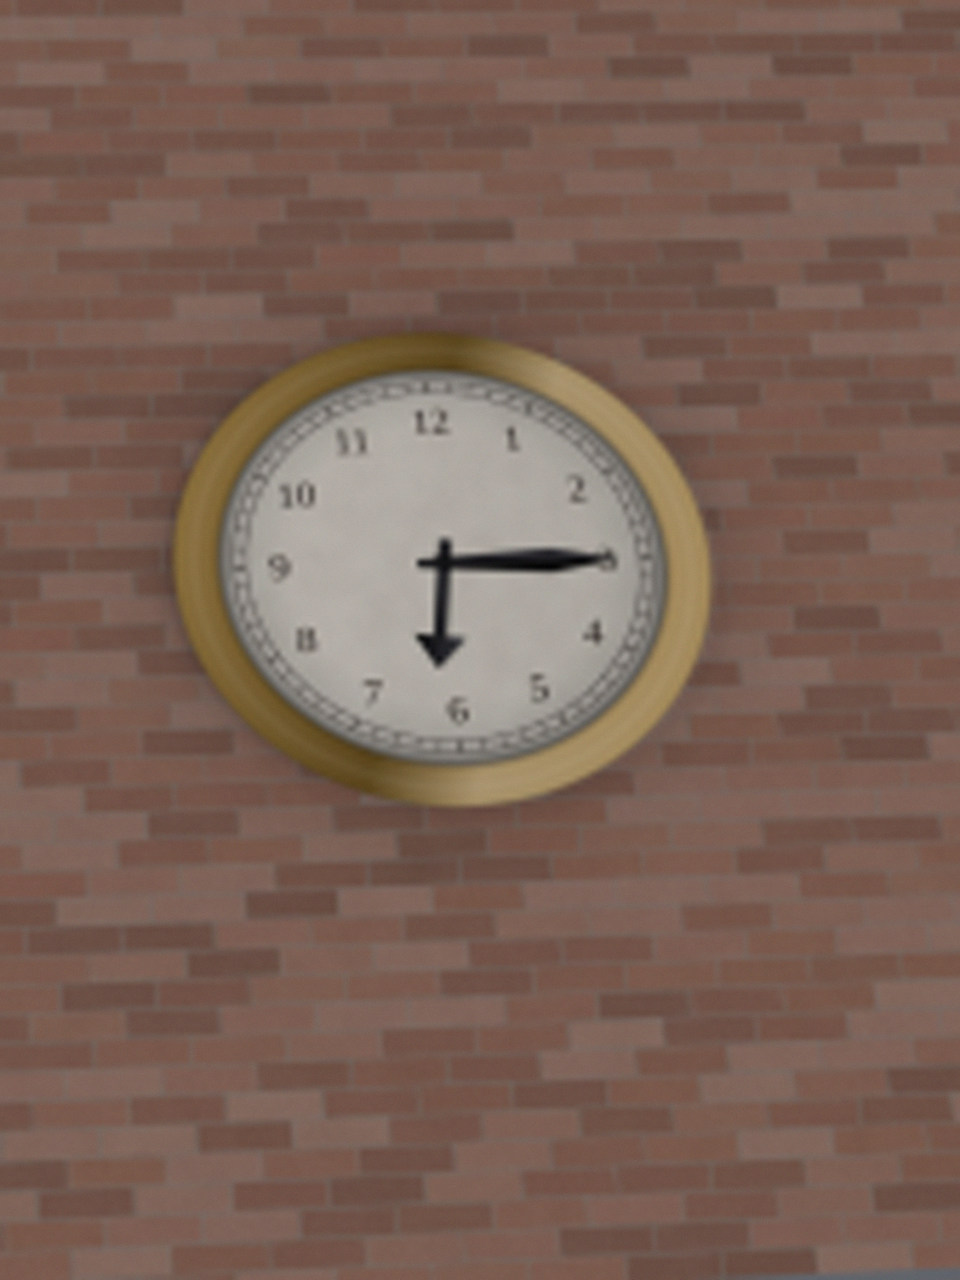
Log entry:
**6:15**
